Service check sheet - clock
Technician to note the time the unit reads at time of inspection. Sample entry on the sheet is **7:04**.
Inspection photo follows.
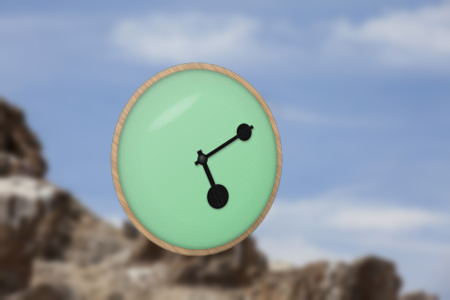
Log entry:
**5:10**
